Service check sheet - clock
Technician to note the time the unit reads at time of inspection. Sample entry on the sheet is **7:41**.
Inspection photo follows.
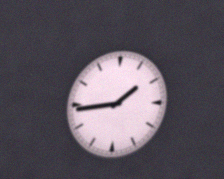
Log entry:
**1:44**
